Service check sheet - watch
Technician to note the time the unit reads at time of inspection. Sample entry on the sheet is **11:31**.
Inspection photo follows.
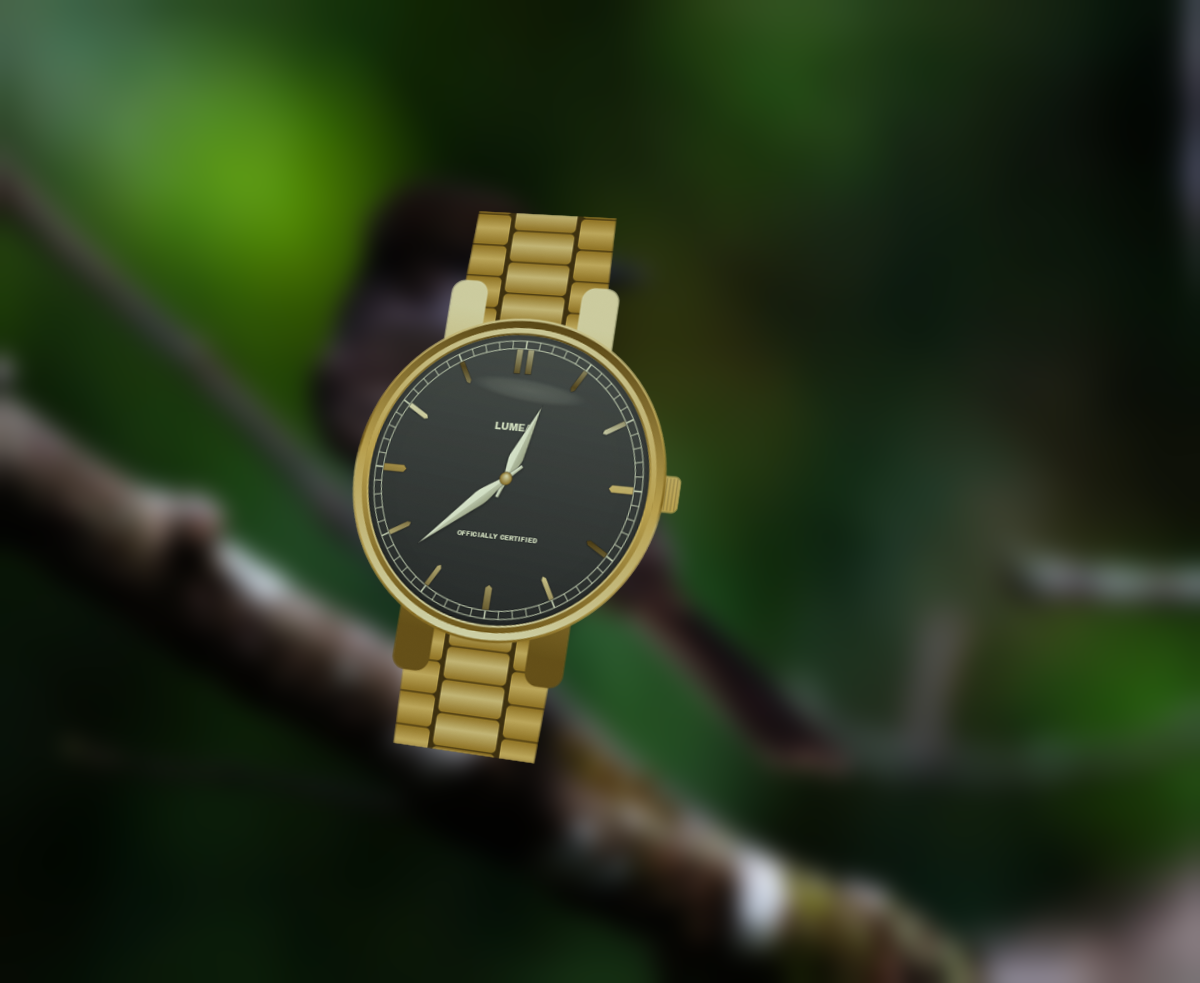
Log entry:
**12:38**
